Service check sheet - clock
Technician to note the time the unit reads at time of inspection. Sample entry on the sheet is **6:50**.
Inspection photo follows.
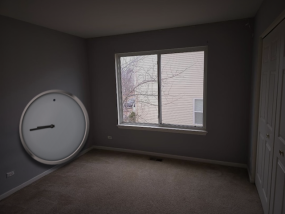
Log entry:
**8:43**
